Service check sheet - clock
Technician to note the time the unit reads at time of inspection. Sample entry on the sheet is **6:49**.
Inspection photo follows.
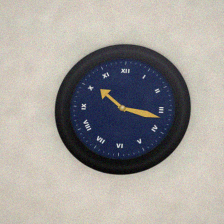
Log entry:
**10:17**
